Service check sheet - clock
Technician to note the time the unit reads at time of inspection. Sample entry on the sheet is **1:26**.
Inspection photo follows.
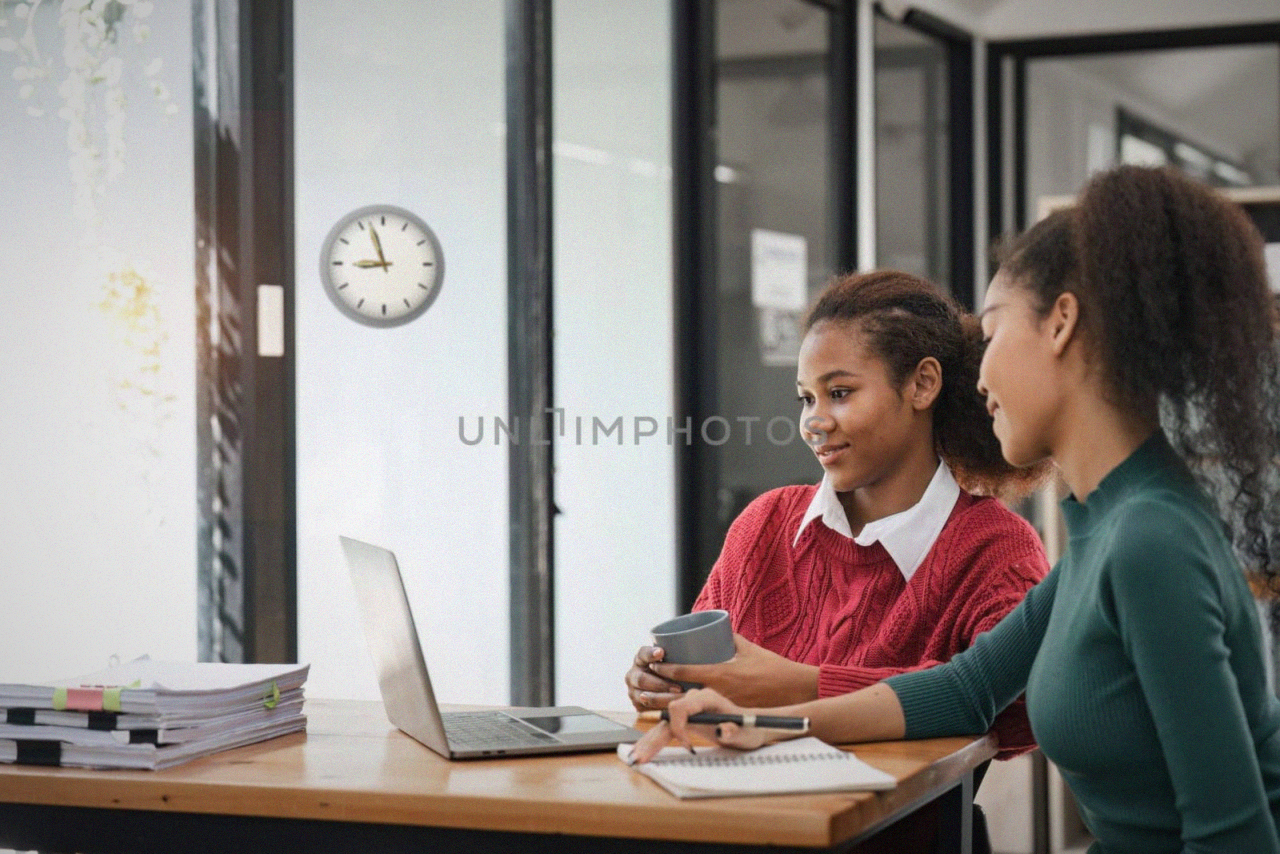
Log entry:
**8:57**
